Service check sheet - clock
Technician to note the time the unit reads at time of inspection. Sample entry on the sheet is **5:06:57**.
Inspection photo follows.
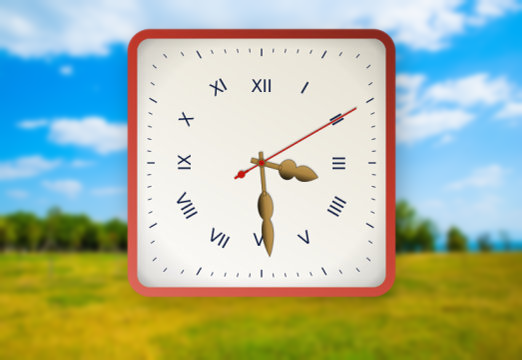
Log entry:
**3:29:10**
